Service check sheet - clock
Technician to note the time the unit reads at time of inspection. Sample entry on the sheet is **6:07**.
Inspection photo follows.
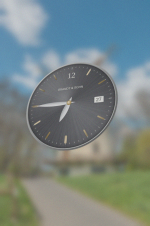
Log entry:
**6:45**
